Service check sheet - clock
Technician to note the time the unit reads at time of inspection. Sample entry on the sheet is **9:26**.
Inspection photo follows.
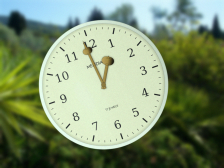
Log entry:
**12:59**
